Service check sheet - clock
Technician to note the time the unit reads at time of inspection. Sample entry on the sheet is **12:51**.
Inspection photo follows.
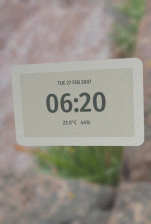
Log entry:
**6:20**
